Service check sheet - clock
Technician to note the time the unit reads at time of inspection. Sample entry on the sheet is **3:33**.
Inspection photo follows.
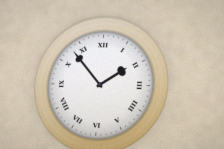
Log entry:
**1:53**
